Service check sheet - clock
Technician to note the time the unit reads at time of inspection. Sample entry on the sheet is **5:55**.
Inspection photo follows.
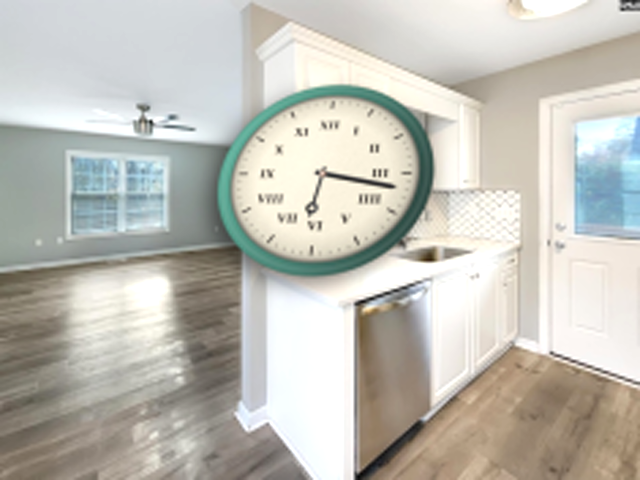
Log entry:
**6:17**
